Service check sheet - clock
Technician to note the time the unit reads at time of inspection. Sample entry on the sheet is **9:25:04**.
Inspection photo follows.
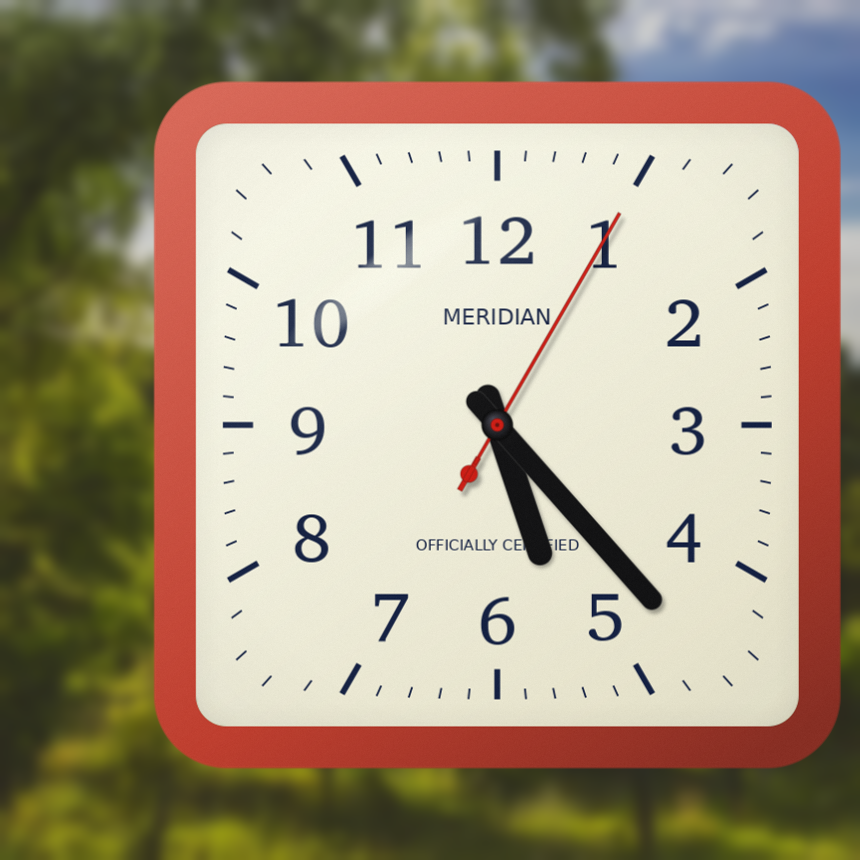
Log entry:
**5:23:05**
